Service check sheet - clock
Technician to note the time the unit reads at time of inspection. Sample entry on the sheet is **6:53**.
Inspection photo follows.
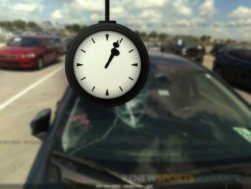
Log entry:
**1:04**
